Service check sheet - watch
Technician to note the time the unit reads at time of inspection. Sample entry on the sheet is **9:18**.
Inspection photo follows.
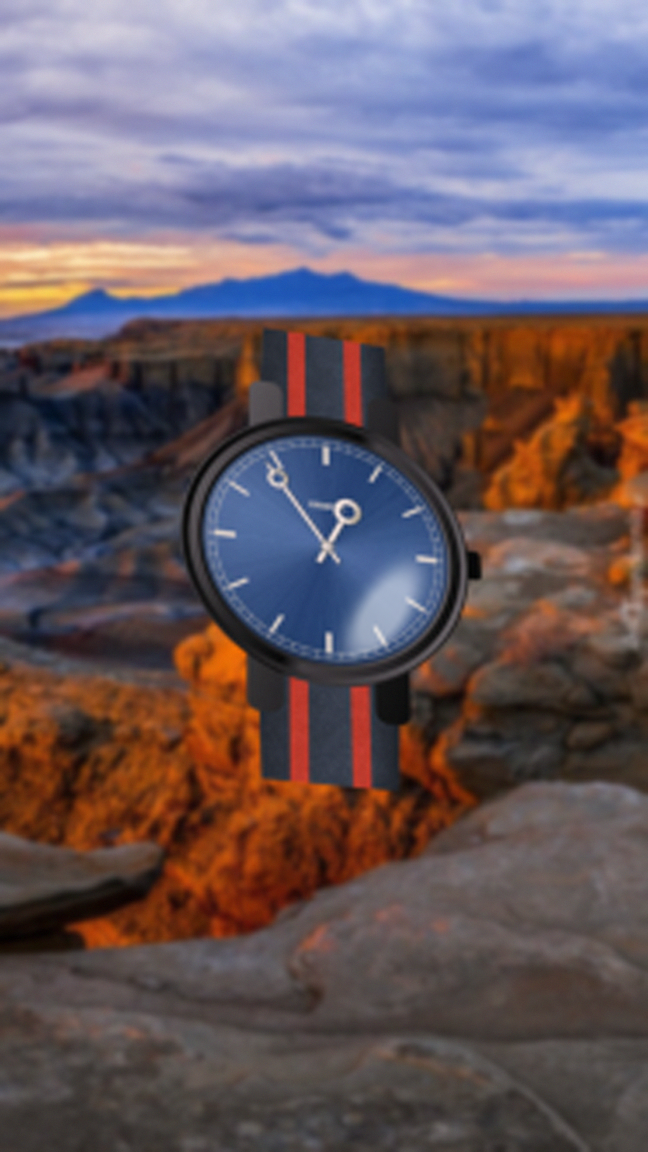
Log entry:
**12:54**
